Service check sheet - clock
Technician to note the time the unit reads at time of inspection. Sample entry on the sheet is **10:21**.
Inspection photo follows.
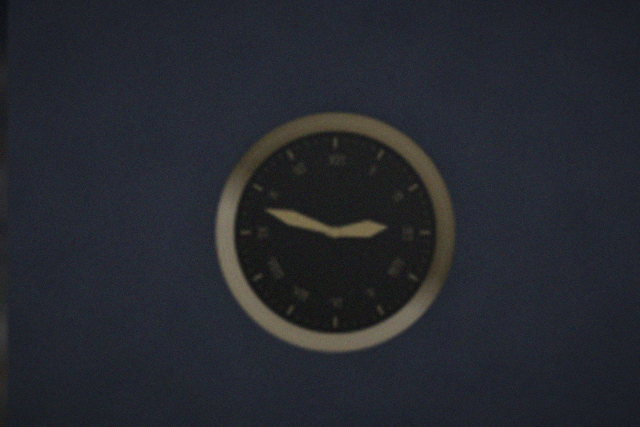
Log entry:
**2:48**
